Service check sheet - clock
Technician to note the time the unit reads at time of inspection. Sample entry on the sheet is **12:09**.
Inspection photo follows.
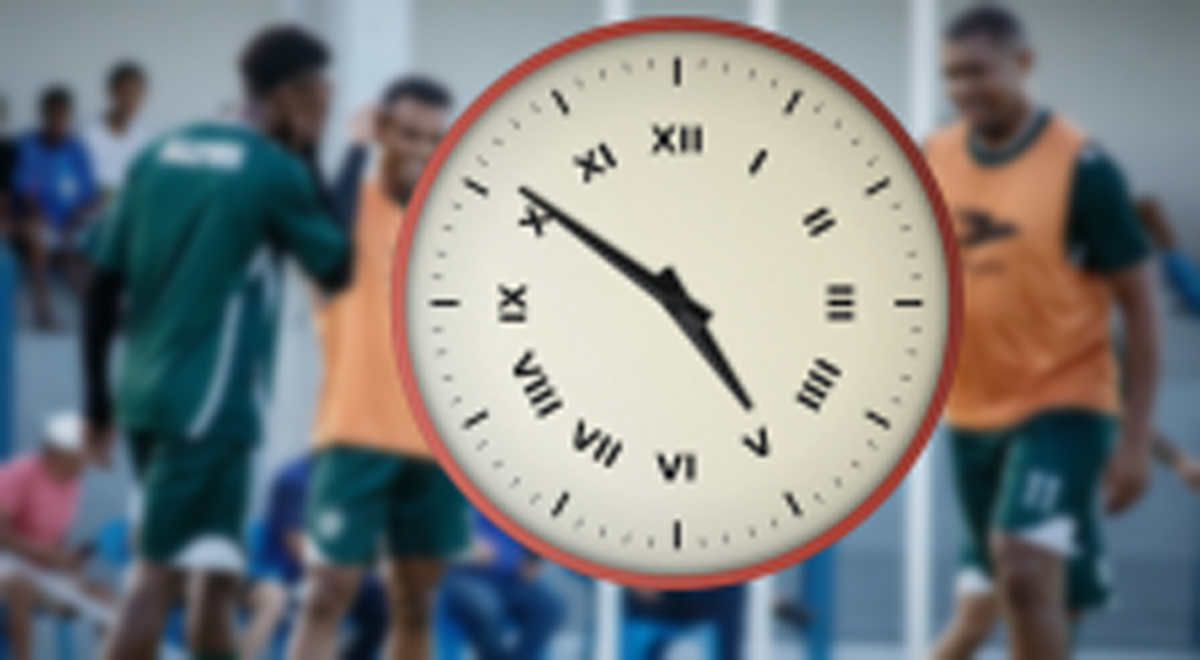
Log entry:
**4:51**
